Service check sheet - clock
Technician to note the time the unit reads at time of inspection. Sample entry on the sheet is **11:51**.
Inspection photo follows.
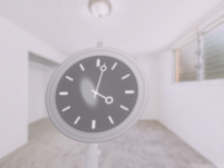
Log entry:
**4:02**
